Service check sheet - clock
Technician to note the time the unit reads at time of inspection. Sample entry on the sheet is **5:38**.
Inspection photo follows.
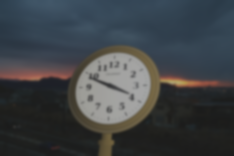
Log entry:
**3:49**
